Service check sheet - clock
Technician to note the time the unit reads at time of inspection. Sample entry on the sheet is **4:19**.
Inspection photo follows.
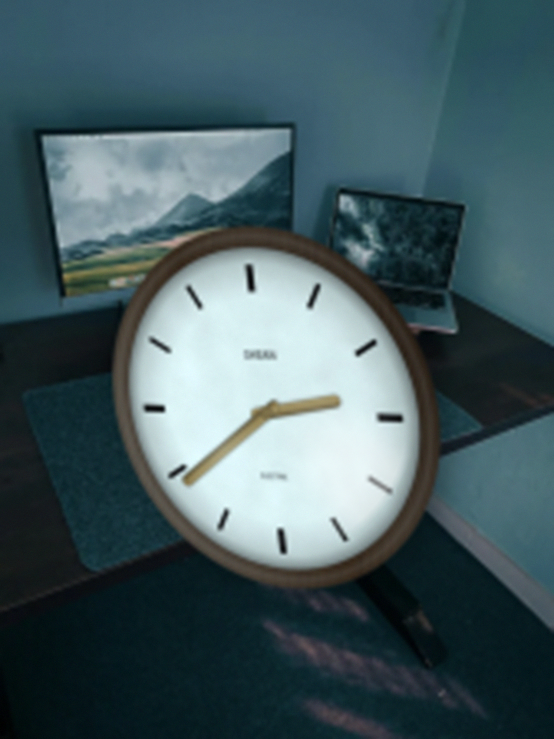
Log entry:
**2:39**
